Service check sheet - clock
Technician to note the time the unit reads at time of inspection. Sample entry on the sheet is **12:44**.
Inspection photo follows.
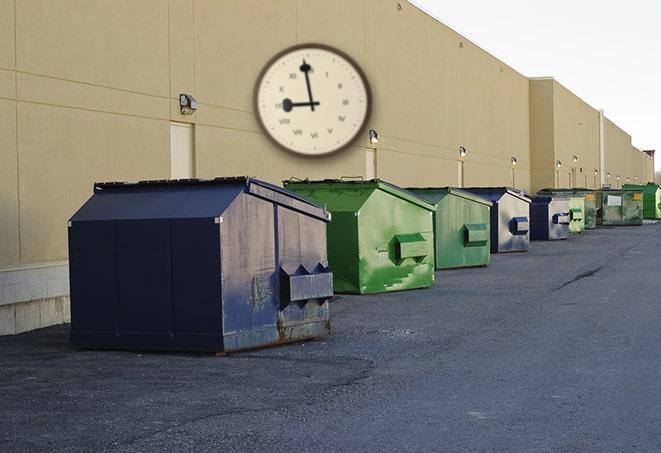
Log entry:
**8:59**
